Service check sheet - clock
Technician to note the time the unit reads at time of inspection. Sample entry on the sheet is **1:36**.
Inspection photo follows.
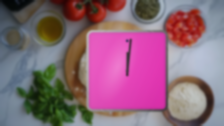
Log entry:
**12:01**
